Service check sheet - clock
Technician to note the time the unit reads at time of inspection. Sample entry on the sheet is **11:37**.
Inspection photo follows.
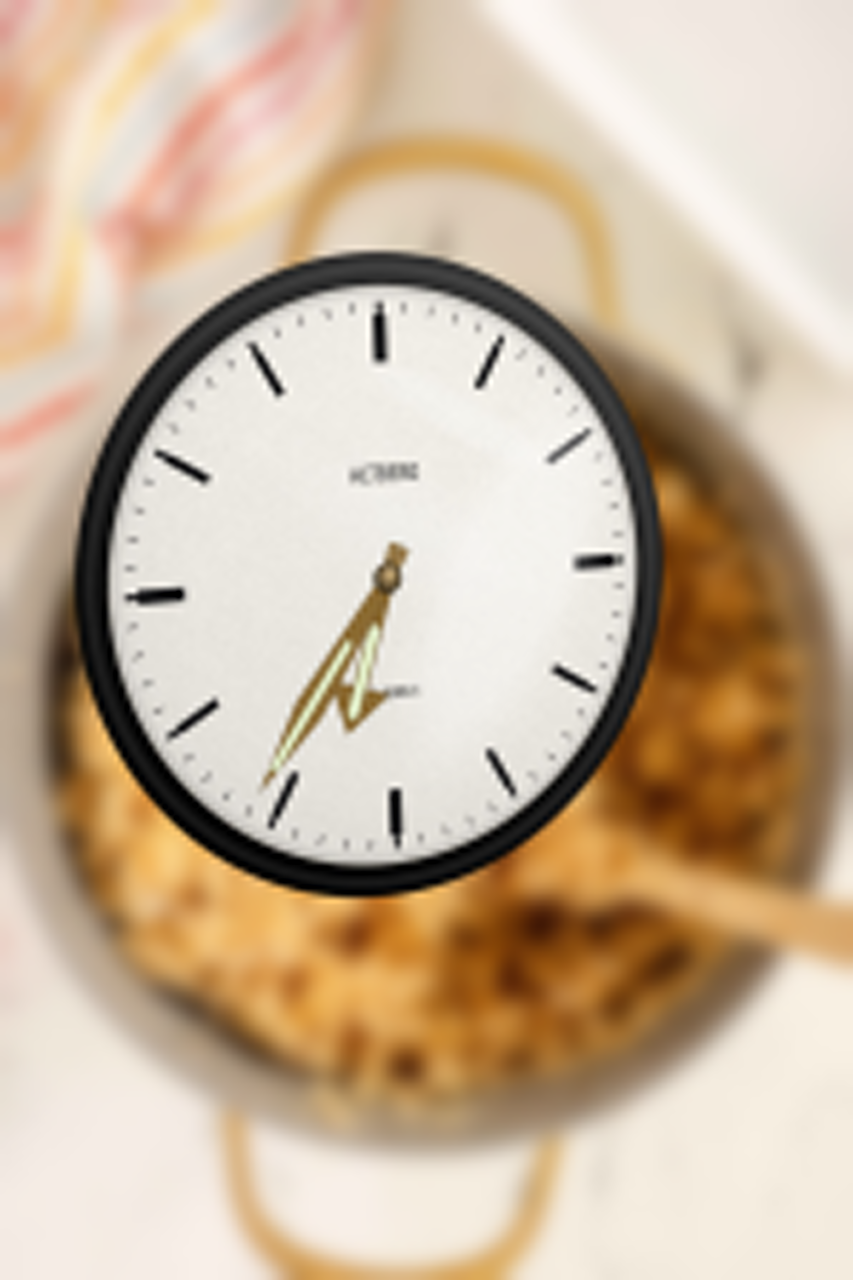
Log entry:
**6:36**
